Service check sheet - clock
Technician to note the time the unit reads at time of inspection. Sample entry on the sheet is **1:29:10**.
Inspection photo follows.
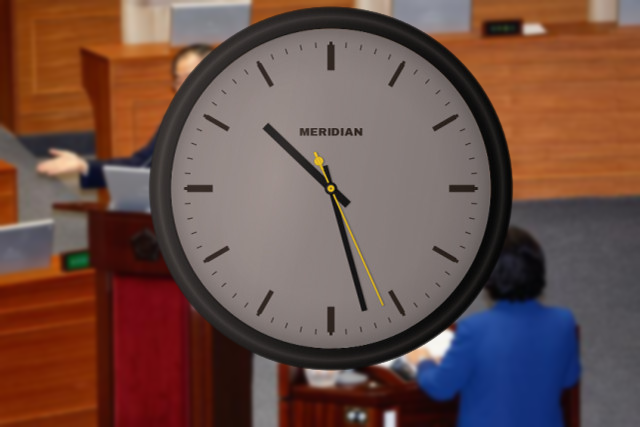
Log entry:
**10:27:26**
